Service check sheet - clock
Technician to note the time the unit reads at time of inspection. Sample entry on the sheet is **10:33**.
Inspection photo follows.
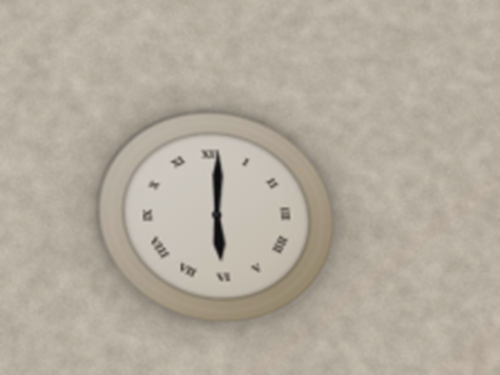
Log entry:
**6:01**
